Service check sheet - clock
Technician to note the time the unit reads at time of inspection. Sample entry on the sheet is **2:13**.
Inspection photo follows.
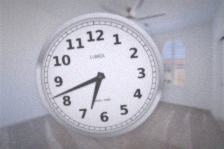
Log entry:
**6:42**
